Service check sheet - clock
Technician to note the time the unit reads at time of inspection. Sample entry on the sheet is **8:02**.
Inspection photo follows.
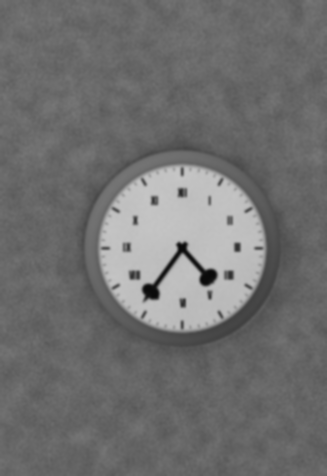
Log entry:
**4:36**
